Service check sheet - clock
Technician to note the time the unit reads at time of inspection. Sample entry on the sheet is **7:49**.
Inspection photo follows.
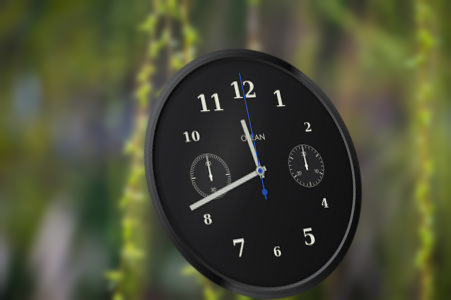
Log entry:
**11:42**
